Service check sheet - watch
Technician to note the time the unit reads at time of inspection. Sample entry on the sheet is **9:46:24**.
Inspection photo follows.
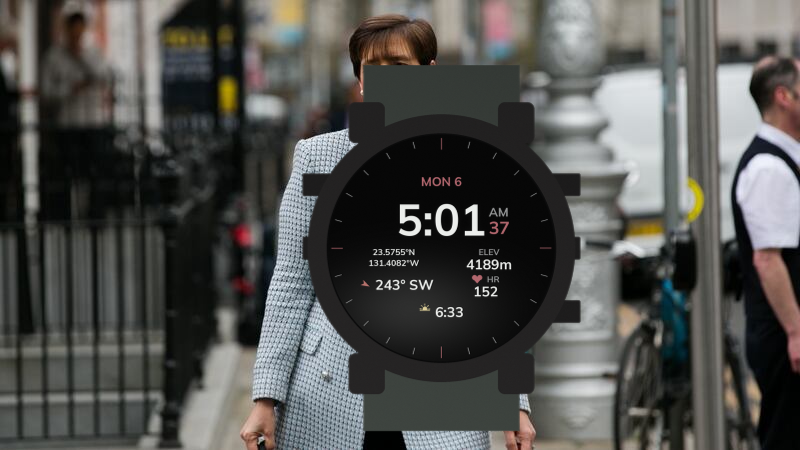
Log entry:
**5:01:37**
